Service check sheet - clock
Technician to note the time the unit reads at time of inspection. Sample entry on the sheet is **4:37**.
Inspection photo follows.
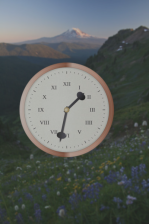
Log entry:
**1:32**
